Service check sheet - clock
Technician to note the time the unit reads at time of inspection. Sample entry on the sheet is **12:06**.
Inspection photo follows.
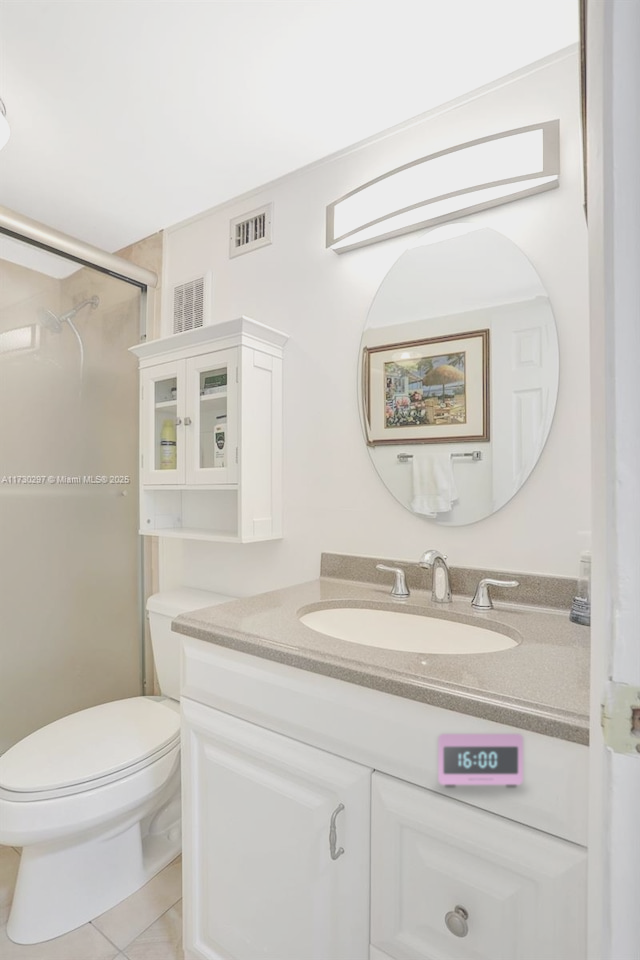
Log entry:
**16:00**
